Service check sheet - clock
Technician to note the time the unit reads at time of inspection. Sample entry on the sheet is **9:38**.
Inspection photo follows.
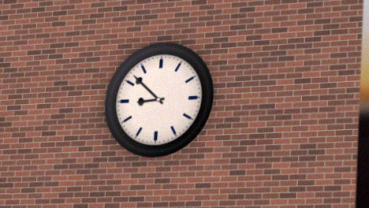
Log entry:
**8:52**
